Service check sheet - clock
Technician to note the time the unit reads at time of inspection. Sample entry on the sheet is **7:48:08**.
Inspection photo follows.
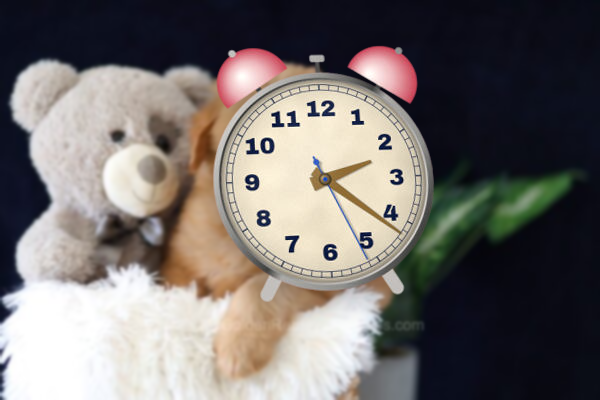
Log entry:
**2:21:26**
